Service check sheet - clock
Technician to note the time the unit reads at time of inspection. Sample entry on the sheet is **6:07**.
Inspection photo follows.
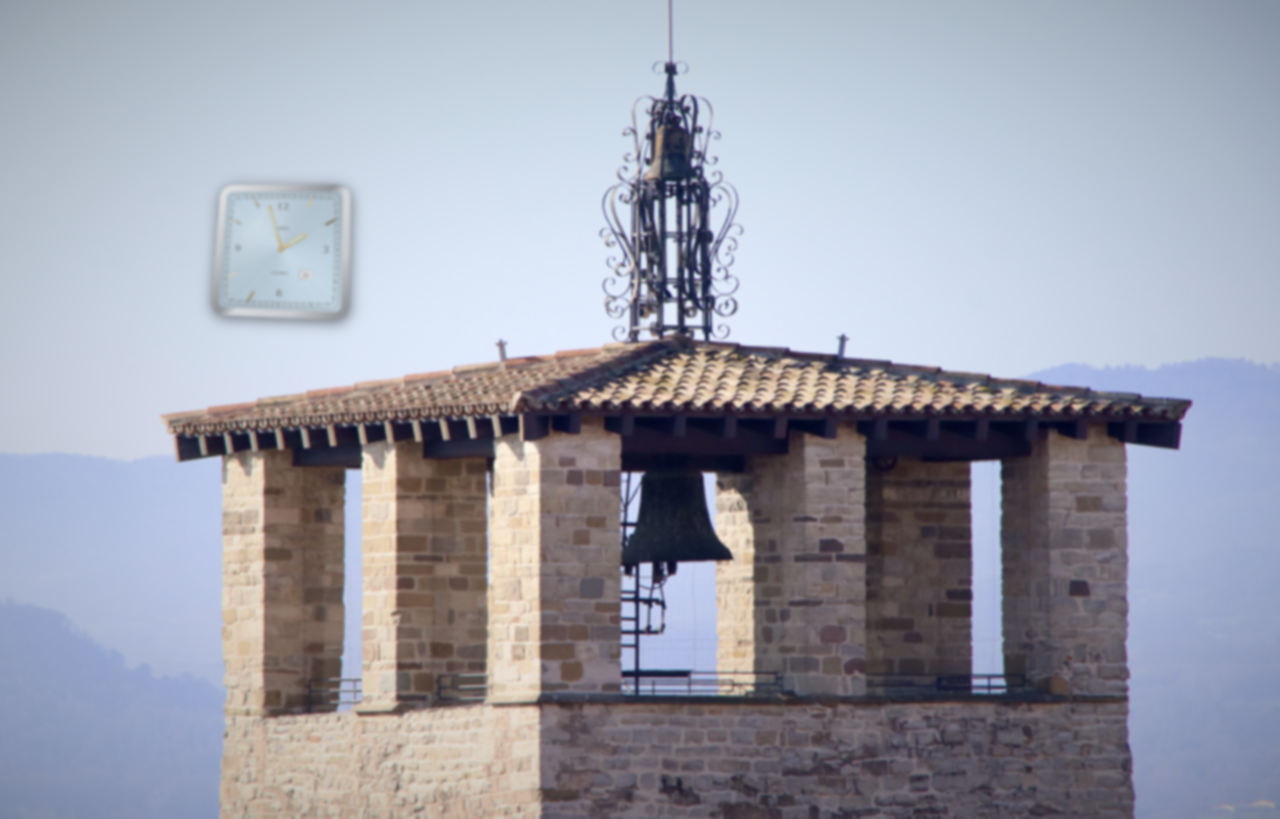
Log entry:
**1:57**
